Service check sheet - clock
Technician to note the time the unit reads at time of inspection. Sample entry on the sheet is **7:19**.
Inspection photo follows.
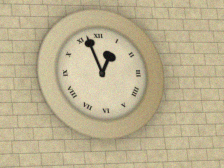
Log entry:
**12:57**
